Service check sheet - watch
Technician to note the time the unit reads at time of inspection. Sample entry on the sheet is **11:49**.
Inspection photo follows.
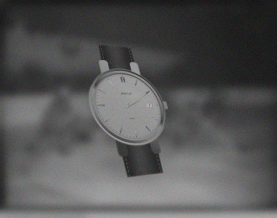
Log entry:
**2:10**
